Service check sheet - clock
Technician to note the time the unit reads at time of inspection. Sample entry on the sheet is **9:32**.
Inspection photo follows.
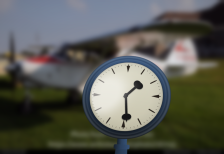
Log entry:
**1:29**
